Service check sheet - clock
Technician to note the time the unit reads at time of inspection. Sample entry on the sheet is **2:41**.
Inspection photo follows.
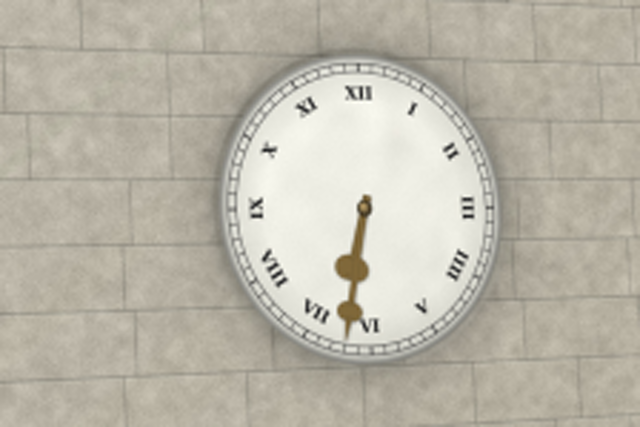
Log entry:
**6:32**
